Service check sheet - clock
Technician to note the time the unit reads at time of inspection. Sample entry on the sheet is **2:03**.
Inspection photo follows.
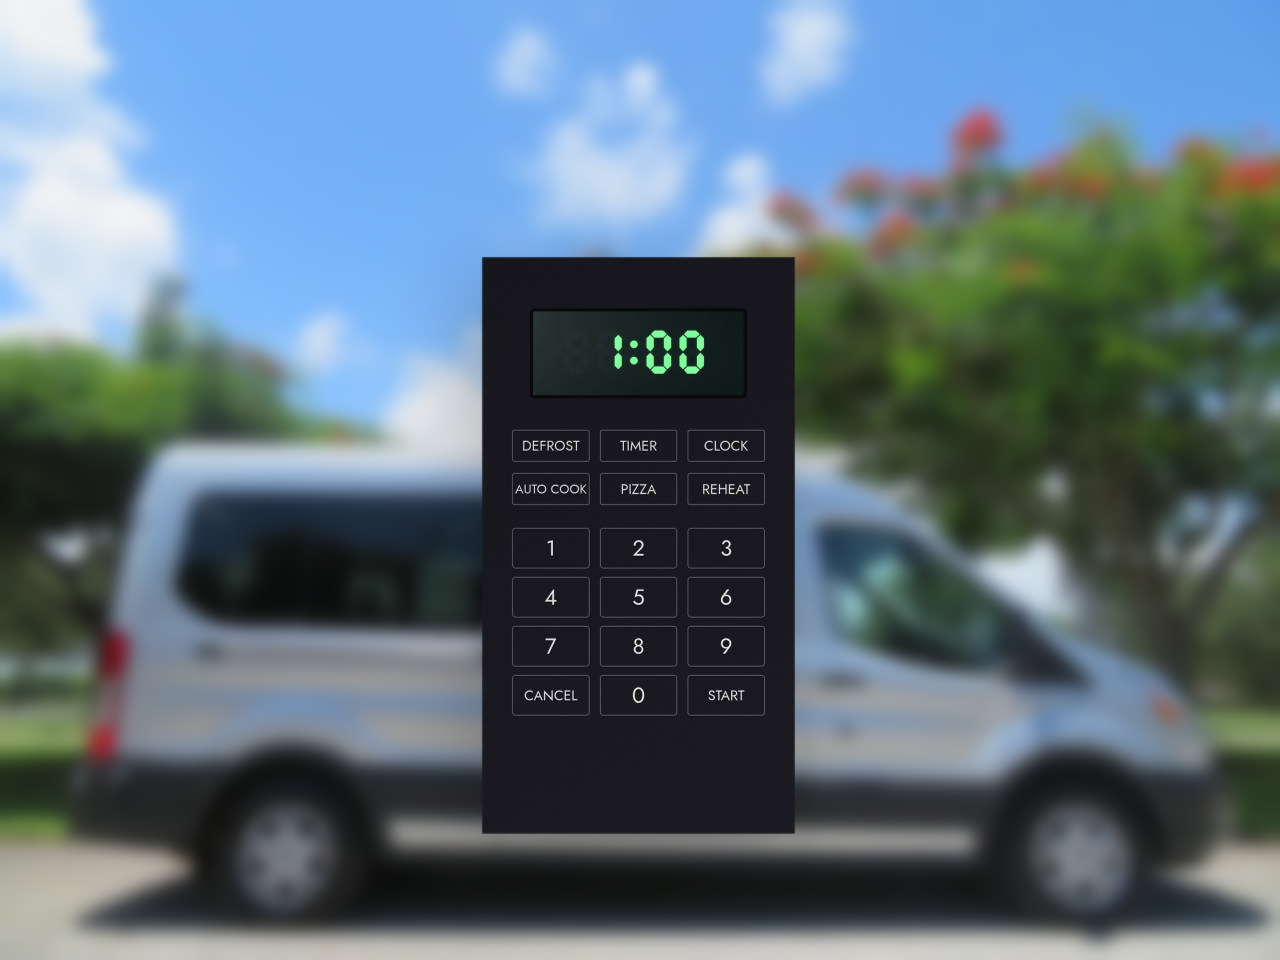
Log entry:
**1:00**
